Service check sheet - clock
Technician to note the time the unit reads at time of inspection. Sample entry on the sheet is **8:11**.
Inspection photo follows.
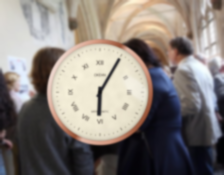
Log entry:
**6:05**
